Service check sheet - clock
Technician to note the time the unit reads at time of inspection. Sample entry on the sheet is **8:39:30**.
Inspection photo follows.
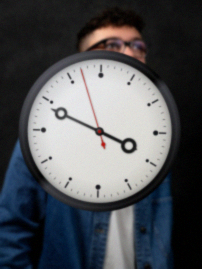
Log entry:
**3:48:57**
